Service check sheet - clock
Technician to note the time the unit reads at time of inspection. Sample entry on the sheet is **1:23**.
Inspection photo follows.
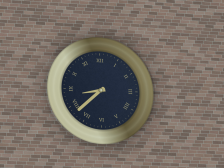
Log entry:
**8:38**
